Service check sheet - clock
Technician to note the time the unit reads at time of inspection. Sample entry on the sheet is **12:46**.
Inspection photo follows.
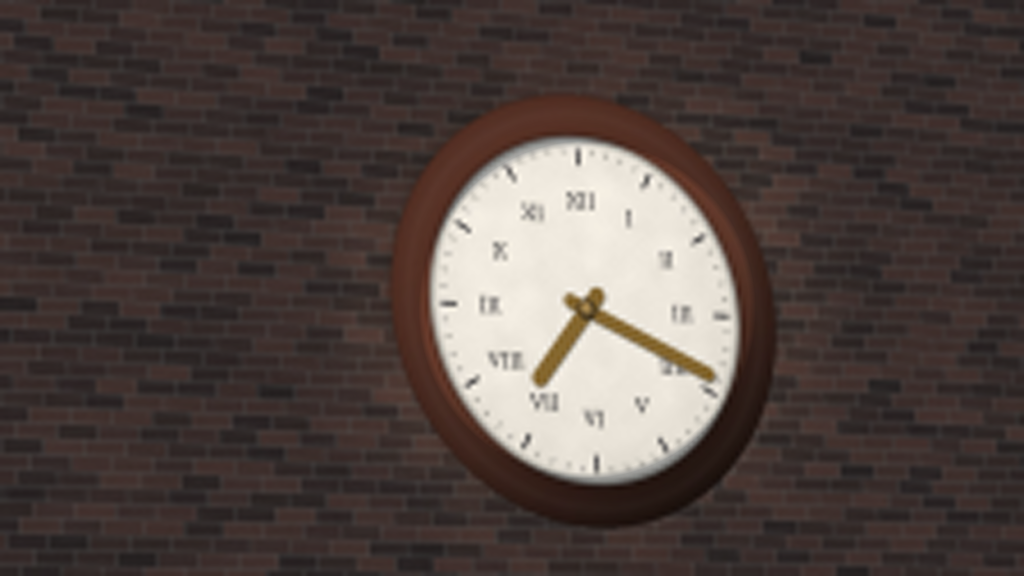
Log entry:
**7:19**
